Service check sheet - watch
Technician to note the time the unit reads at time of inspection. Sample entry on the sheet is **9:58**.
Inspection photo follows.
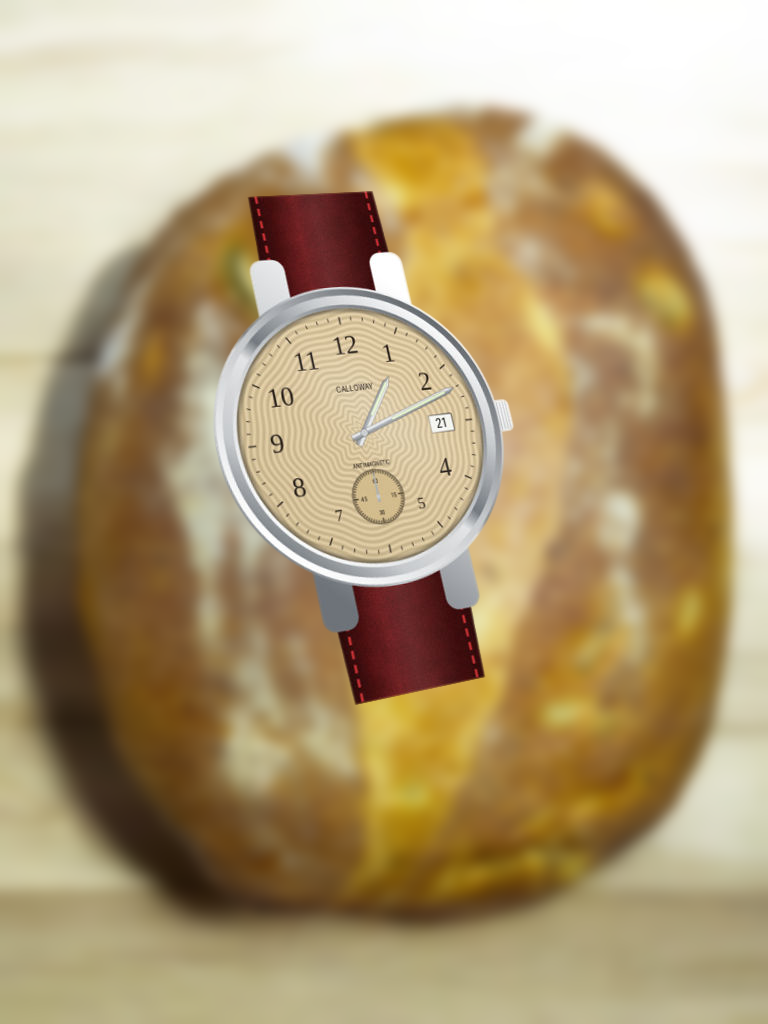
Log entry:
**1:12**
